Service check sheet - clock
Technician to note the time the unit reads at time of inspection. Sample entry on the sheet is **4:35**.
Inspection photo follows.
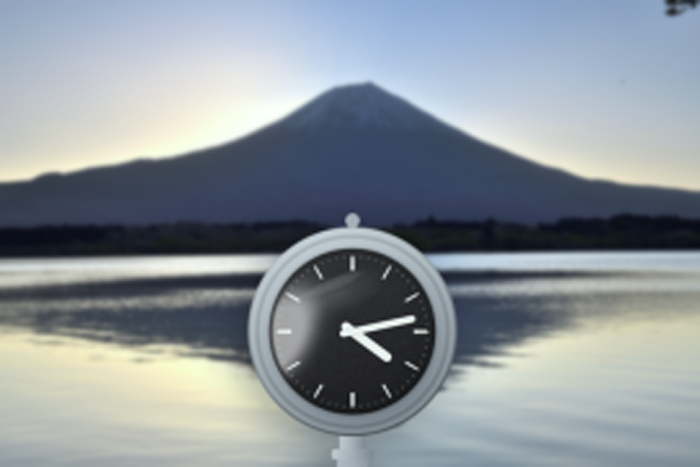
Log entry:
**4:13**
